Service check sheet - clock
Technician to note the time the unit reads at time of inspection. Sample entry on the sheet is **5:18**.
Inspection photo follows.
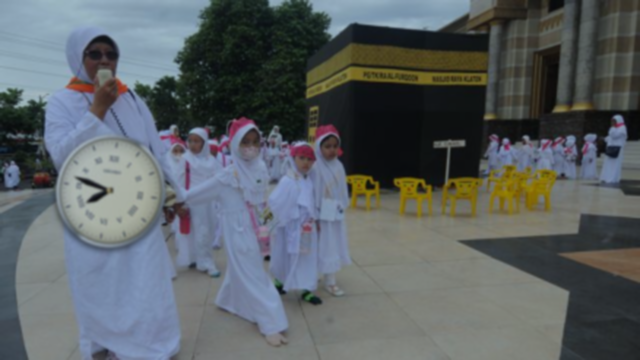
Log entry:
**7:47**
